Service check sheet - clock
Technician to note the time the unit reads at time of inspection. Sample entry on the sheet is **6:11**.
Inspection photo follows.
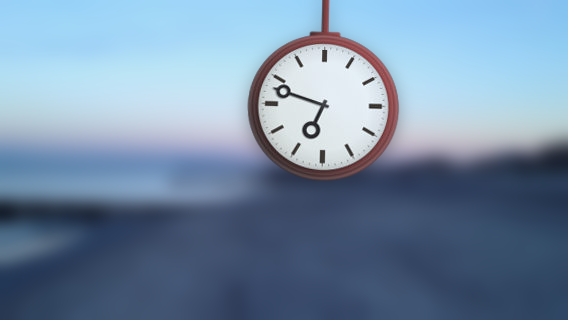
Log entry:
**6:48**
